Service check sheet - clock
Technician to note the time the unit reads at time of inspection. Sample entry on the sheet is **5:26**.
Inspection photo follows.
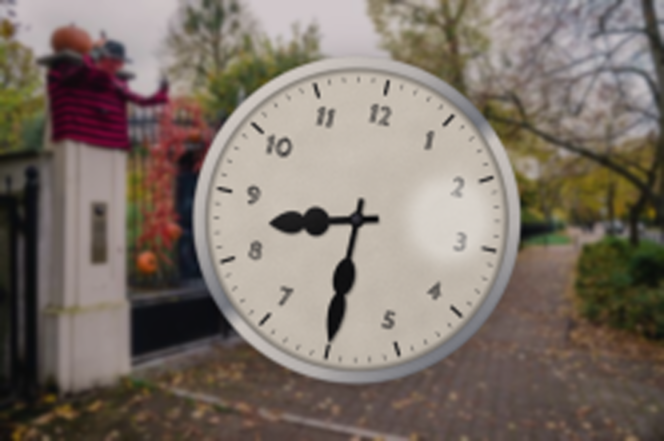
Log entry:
**8:30**
